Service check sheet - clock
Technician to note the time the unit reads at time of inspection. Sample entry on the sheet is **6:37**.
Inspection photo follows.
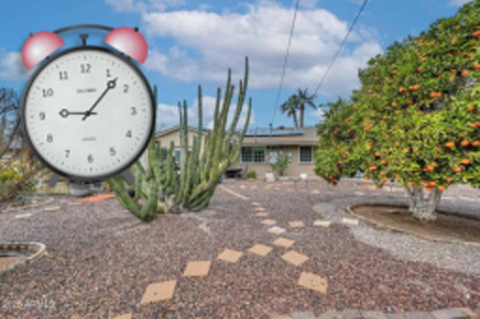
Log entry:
**9:07**
